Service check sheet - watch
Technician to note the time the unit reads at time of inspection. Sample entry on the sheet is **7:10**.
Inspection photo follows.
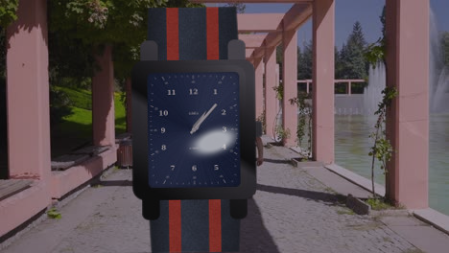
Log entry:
**1:07**
